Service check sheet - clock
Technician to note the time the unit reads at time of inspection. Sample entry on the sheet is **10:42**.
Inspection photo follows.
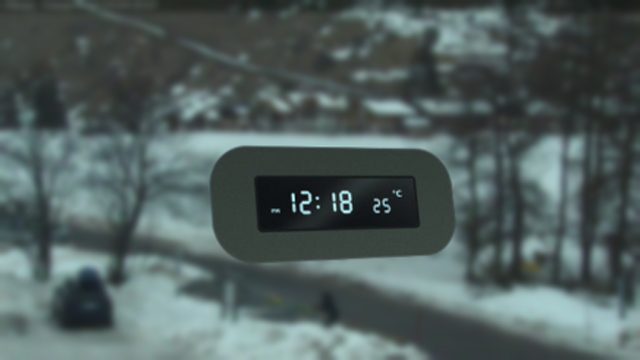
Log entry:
**12:18**
